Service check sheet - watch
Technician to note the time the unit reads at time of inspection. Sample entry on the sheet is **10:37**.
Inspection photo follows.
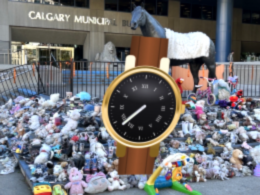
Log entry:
**7:38**
